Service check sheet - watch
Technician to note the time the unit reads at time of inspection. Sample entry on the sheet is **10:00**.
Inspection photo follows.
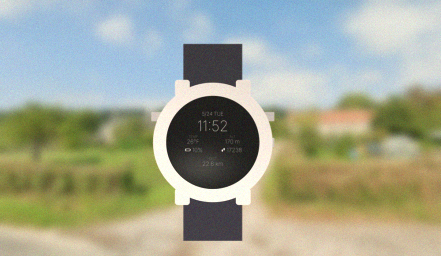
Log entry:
**11:52**
